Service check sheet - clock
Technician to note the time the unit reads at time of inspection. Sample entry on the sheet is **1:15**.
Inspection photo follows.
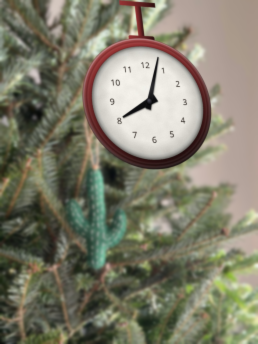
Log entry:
**8:03**
